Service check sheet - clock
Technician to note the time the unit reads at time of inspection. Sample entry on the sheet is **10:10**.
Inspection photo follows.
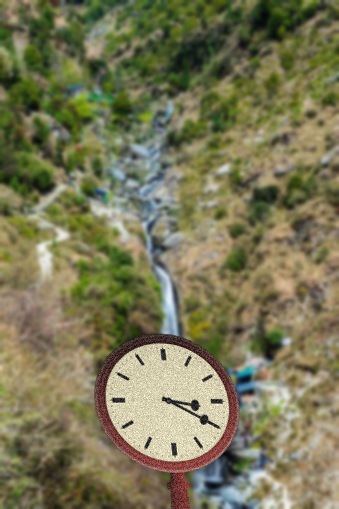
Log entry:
**3:20**
